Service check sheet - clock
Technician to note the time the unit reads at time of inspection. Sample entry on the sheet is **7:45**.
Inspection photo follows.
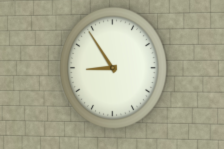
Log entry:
**8:54**
